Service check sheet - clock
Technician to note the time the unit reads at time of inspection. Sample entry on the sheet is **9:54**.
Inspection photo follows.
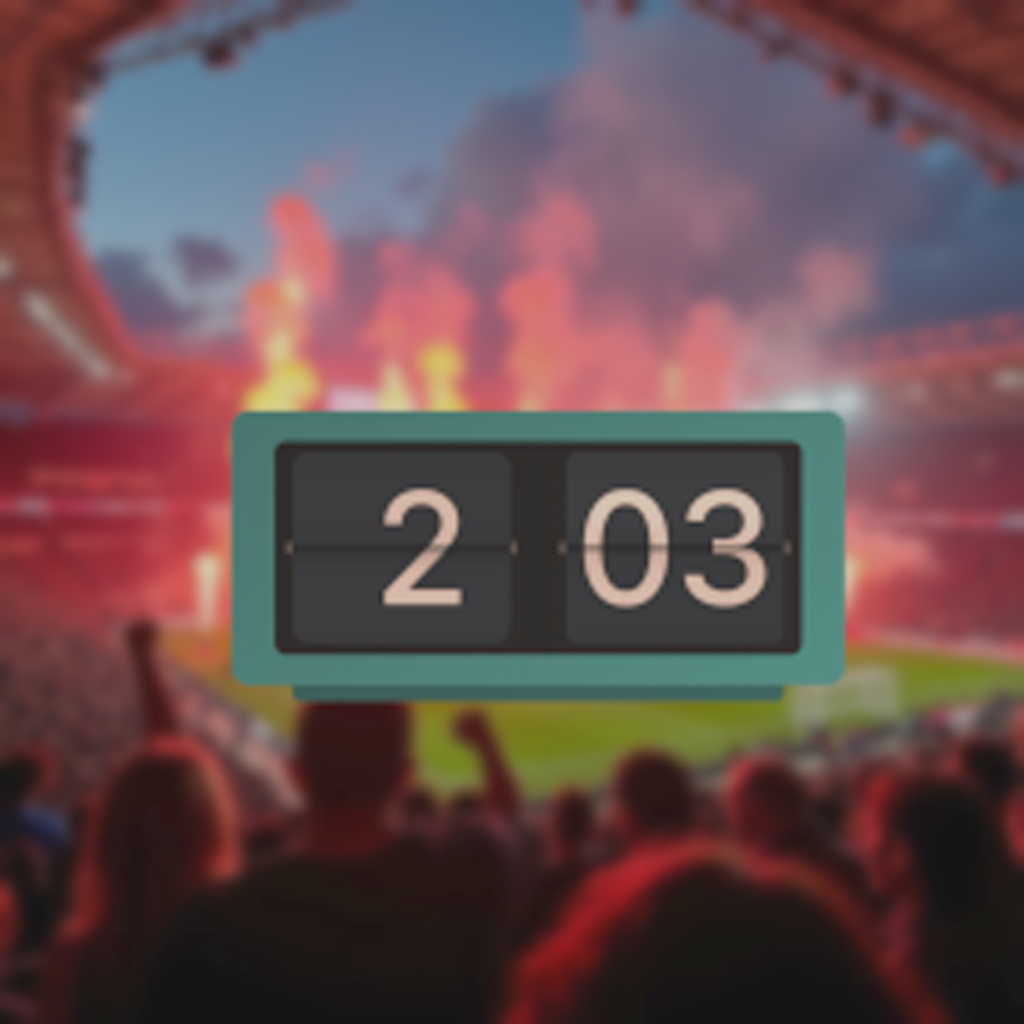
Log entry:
**2:03**
